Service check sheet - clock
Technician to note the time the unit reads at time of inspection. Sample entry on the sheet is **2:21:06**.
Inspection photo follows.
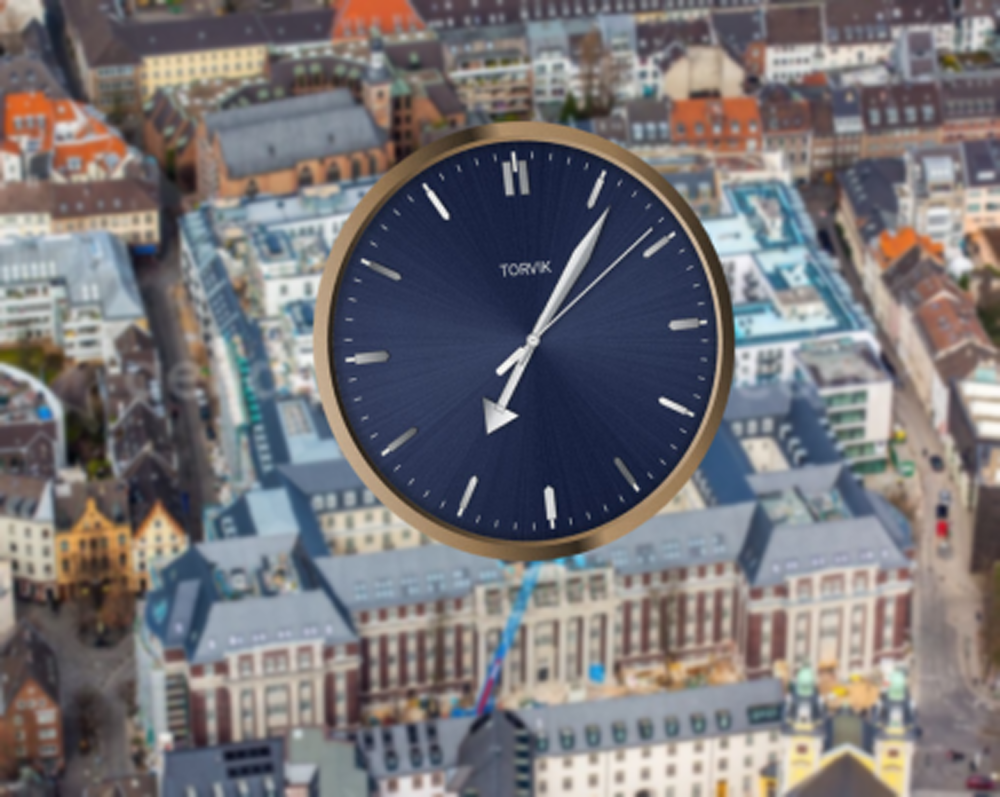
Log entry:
**7:06:09**
